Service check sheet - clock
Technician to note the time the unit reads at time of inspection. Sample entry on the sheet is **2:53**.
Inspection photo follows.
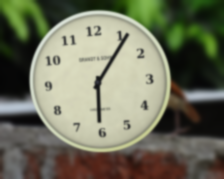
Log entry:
**6:06**
